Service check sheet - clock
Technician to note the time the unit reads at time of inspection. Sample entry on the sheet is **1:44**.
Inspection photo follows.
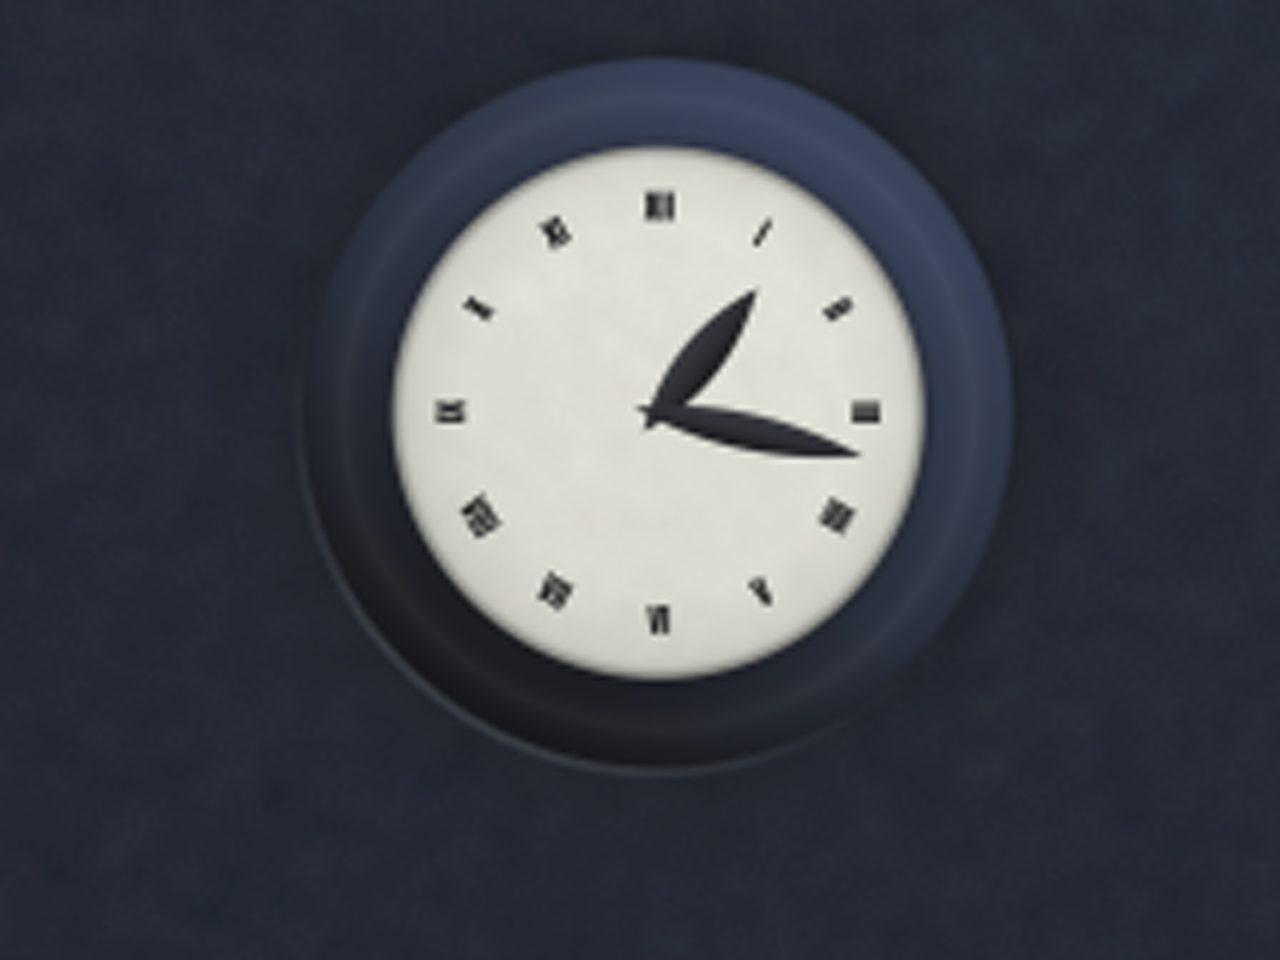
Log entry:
**1:17**
